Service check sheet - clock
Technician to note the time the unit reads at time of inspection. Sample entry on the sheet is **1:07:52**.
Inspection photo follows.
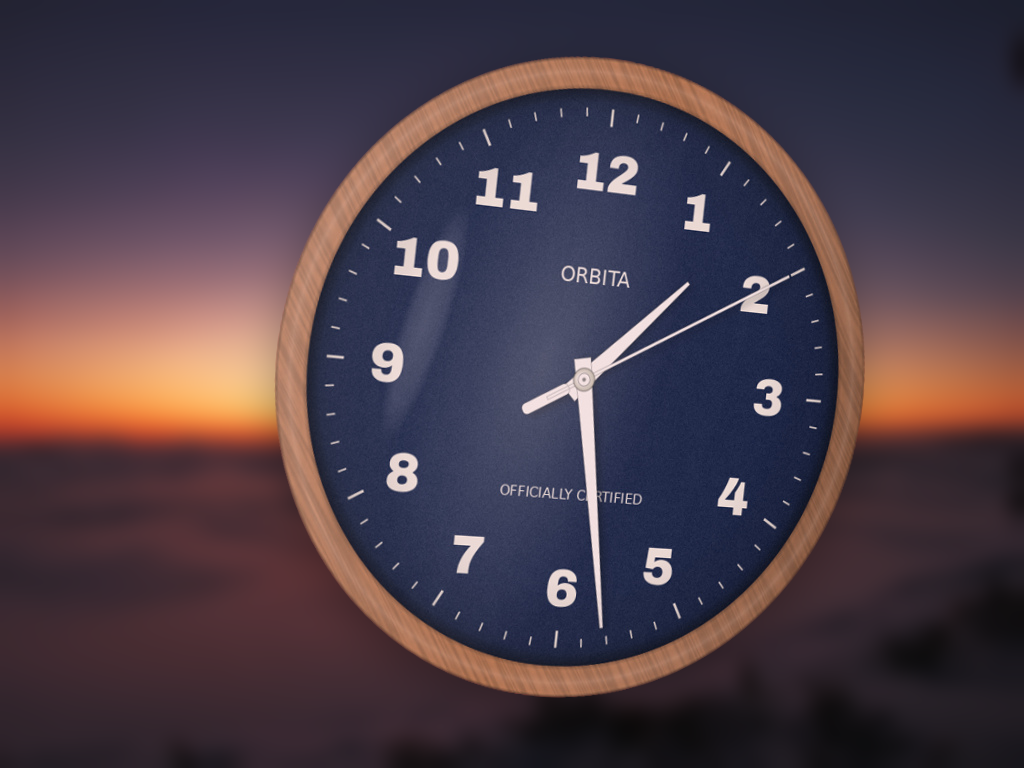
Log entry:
**1:28:10**
